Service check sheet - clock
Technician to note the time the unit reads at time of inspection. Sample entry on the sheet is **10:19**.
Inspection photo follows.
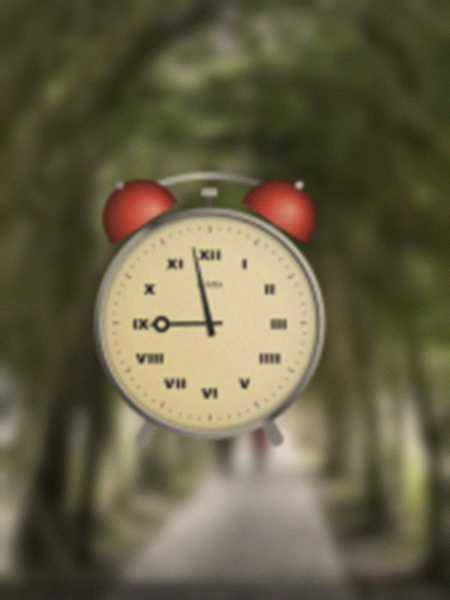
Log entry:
**8:58**
